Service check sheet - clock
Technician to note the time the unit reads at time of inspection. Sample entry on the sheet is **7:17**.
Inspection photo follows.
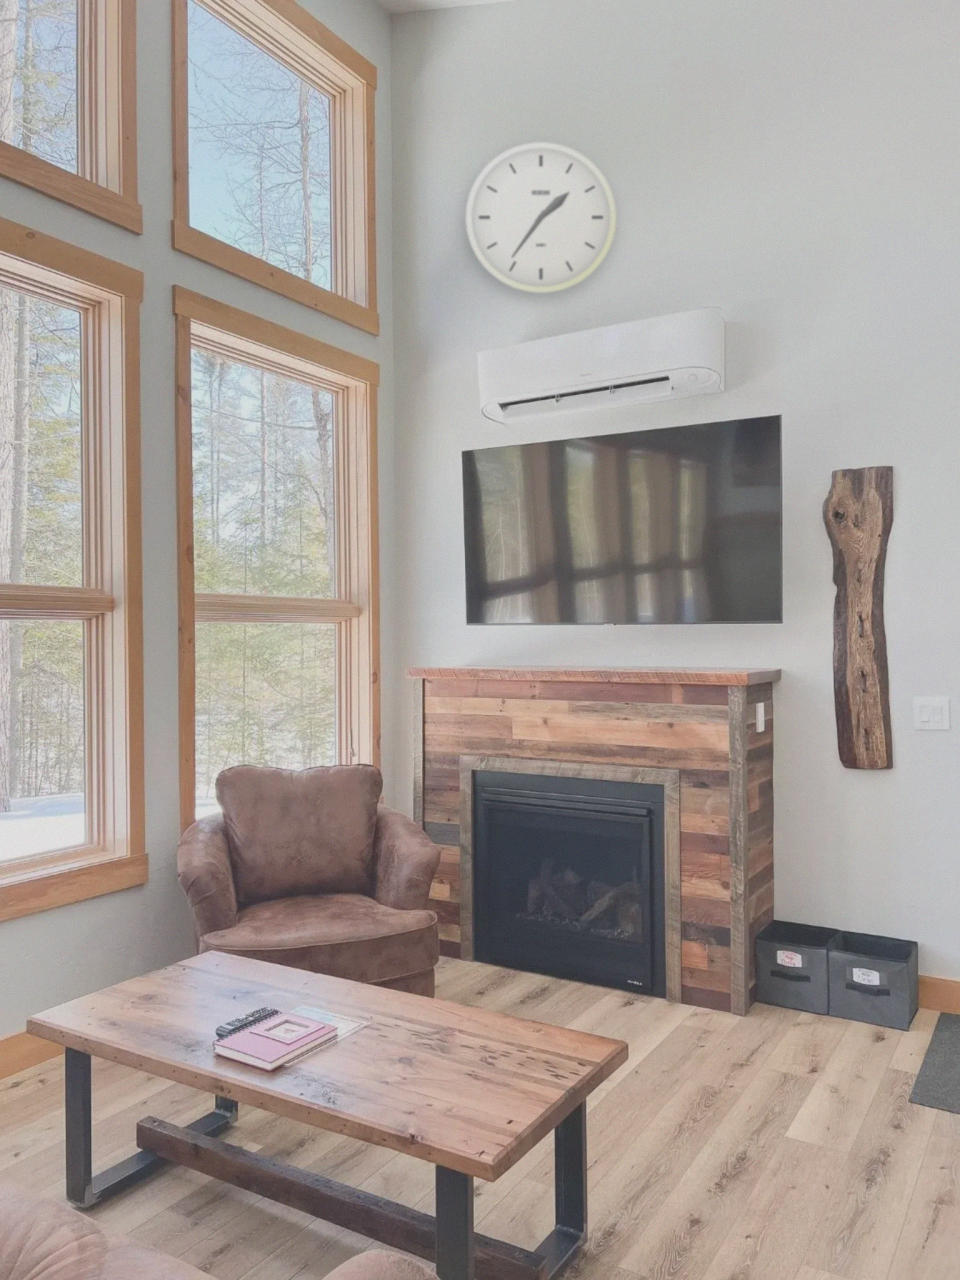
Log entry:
**1:36**
